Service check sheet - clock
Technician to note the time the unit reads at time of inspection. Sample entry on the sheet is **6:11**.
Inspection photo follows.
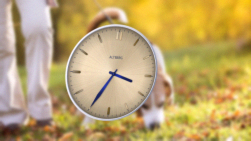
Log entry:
**3:35**
